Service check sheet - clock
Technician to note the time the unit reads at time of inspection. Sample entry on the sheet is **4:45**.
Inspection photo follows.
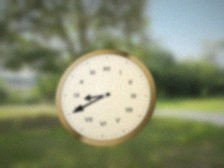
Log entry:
**8:40**
